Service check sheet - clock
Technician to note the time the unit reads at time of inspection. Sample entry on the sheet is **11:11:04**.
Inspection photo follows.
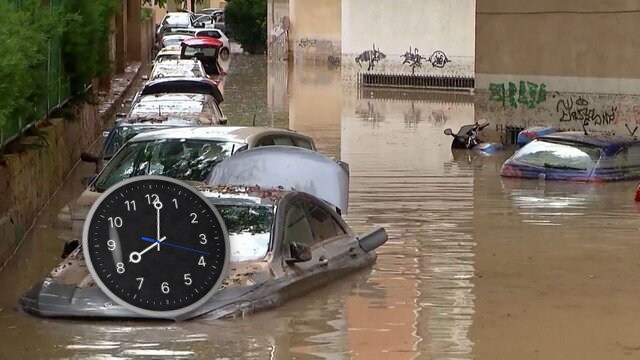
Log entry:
**8:01:18**
